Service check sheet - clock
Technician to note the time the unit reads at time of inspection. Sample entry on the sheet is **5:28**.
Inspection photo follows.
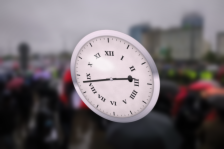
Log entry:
**2:43**
